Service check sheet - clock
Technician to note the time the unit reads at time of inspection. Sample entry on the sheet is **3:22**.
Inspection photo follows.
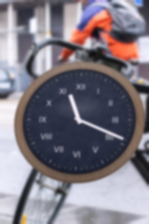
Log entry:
**11:19**
